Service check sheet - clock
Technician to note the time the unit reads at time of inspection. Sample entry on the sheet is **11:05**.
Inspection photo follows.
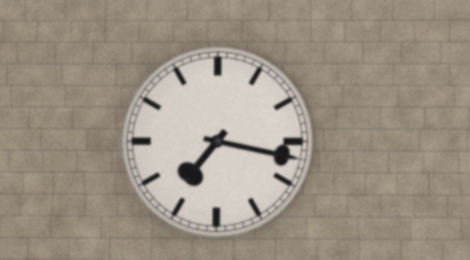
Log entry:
**7:17**
